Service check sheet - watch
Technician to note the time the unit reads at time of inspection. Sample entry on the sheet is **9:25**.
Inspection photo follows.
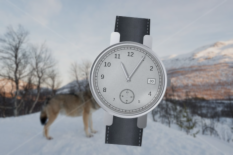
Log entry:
**11:05**
